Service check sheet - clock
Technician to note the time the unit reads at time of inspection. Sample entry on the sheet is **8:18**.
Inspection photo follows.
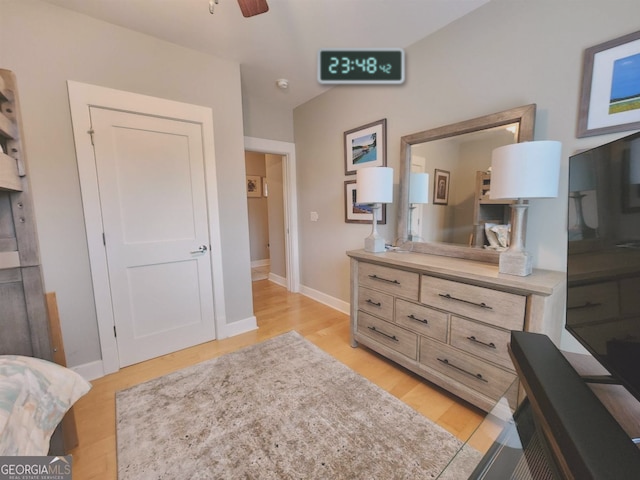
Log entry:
**23:48**
